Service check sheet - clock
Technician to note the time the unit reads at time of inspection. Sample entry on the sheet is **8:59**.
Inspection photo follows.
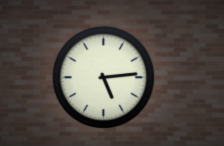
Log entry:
**5:14**
